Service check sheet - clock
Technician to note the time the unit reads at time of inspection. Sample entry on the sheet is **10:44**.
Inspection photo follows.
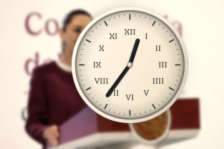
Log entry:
**12:36**
